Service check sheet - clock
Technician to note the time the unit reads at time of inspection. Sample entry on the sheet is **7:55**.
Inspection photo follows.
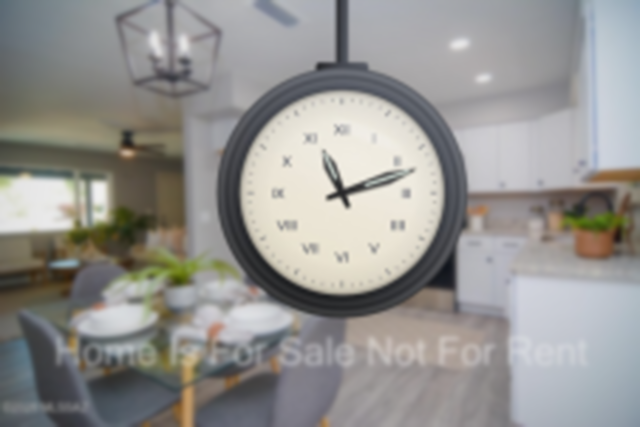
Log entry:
**11:12**
